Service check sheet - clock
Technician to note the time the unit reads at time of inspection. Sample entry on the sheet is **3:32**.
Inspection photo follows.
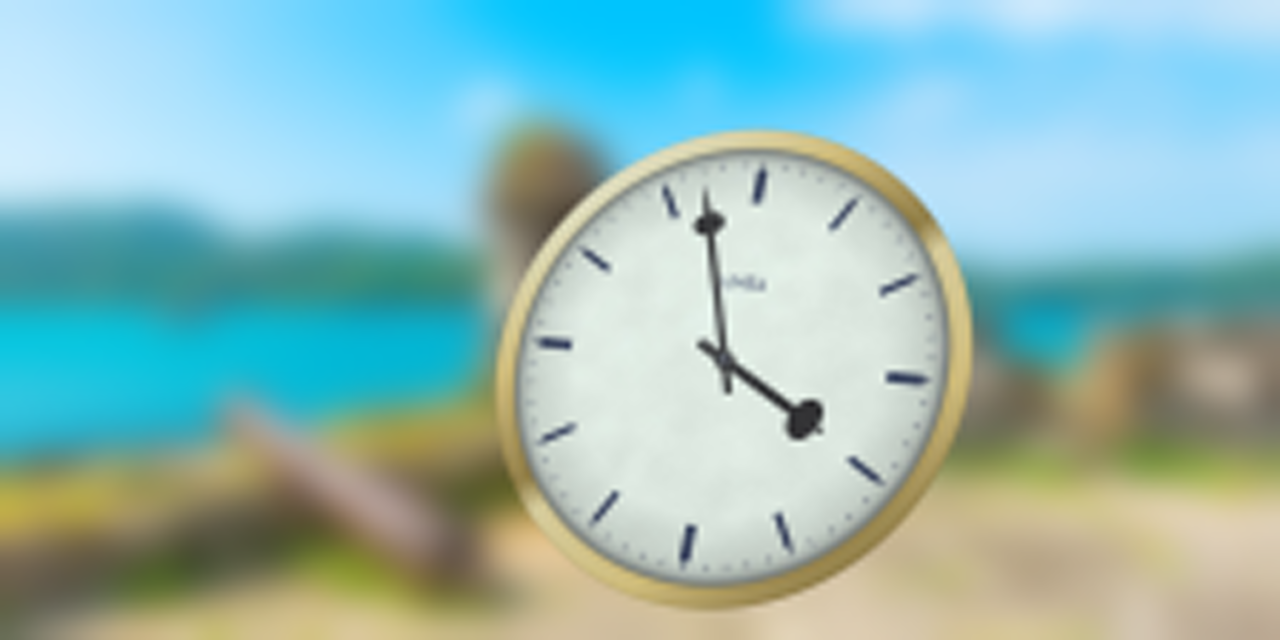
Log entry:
**3:57**
